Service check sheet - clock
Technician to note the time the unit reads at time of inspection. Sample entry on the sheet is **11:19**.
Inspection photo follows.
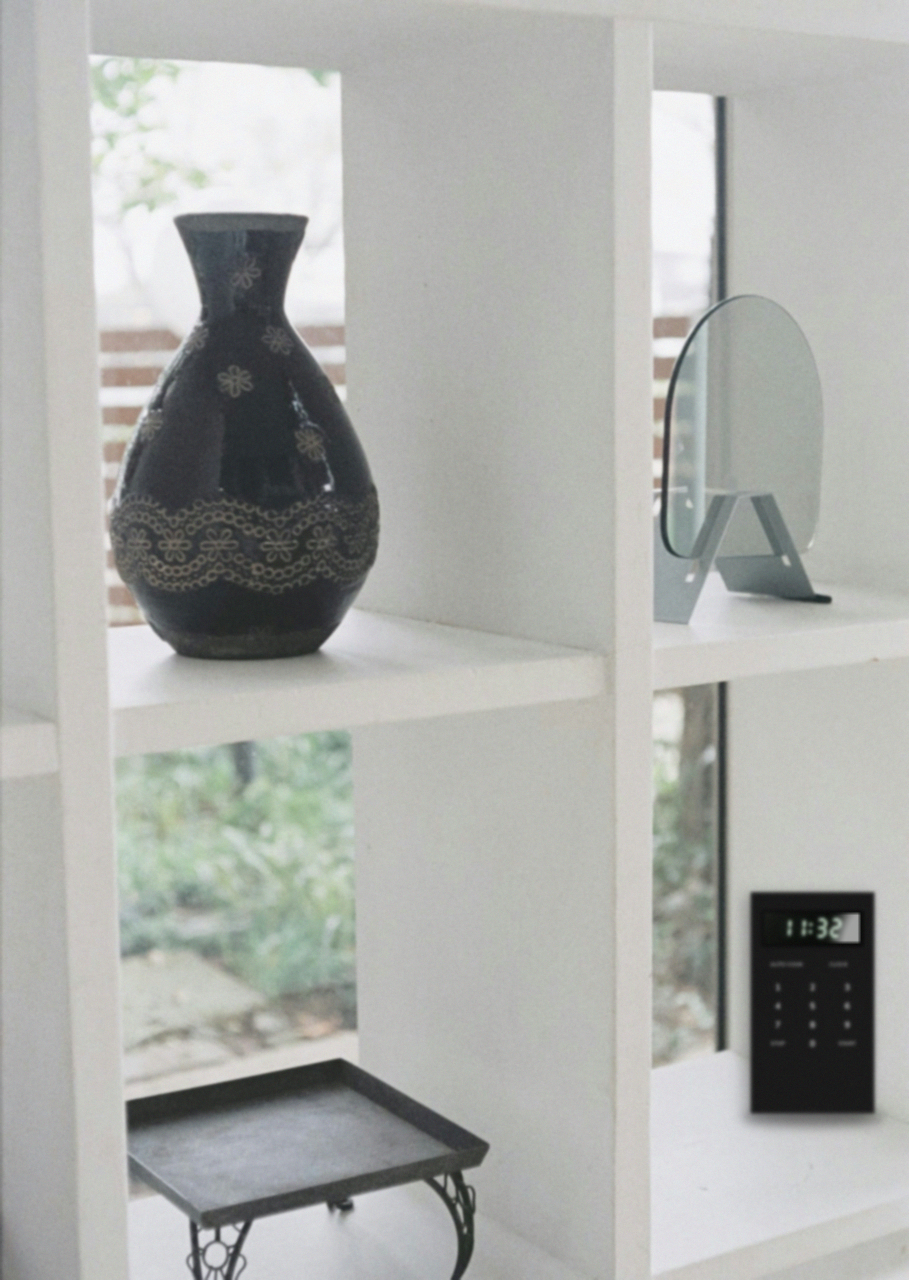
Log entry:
**11:32**
